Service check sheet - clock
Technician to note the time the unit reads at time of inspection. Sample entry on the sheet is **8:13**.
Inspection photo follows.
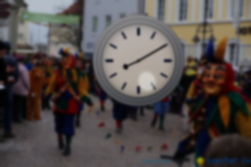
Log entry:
**8:10**
